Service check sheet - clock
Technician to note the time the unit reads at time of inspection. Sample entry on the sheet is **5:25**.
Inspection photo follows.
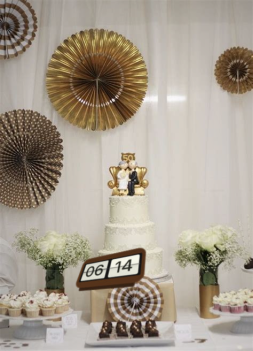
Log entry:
**6:14**
